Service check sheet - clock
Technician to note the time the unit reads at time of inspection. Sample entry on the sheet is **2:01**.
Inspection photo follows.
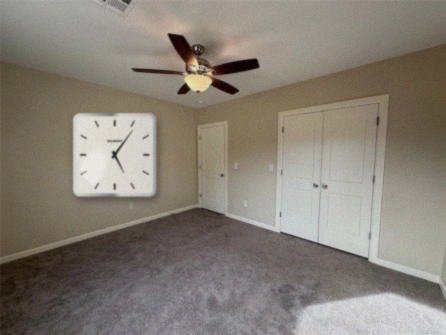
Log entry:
**5:06**
